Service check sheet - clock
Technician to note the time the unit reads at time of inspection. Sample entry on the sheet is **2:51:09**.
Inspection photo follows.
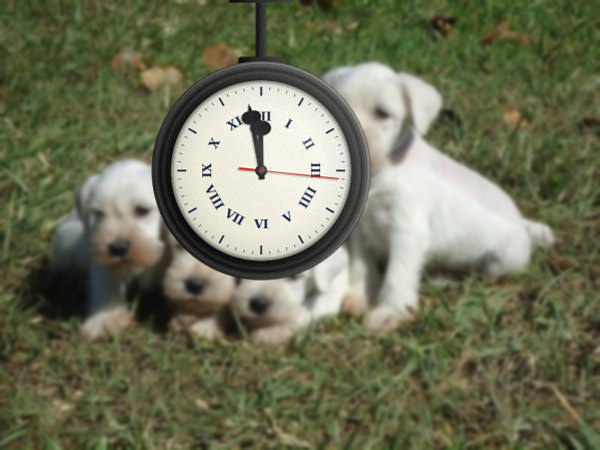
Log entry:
**11:58:16**
